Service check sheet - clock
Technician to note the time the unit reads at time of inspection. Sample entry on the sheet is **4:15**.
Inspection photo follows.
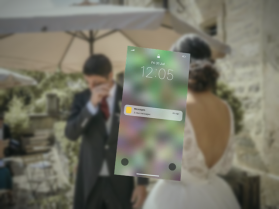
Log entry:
**12:05**
